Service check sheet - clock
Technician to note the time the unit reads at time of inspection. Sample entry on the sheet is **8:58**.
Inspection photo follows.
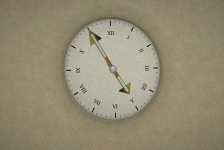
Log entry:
**4:55**
